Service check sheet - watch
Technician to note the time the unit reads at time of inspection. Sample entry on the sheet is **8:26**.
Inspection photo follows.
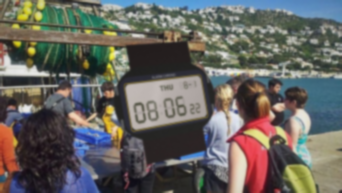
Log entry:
**8:06**
